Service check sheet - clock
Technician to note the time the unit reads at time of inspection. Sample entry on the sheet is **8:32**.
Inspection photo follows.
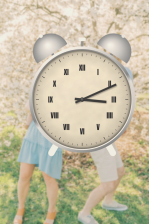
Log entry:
**3:11**
